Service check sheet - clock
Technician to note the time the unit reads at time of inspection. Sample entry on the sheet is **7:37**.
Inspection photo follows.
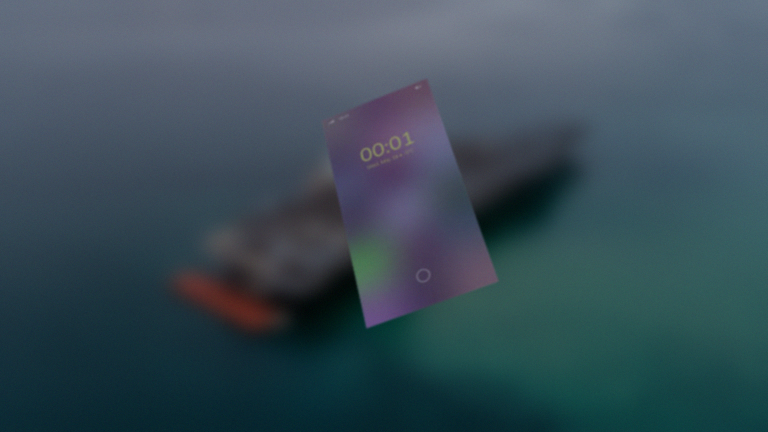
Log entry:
**0:01**
